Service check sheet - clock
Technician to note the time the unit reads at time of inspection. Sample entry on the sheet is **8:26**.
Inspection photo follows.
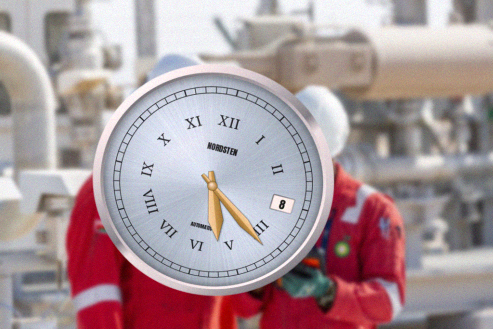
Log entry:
**5:21**
